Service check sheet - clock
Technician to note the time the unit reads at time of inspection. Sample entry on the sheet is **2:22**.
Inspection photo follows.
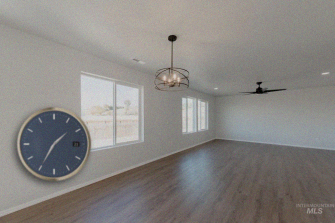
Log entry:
**1:35**
